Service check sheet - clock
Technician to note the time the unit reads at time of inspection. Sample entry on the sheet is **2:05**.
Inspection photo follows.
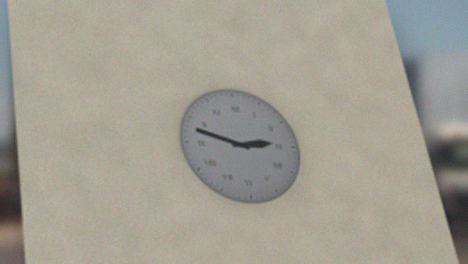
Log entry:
**2:48**
